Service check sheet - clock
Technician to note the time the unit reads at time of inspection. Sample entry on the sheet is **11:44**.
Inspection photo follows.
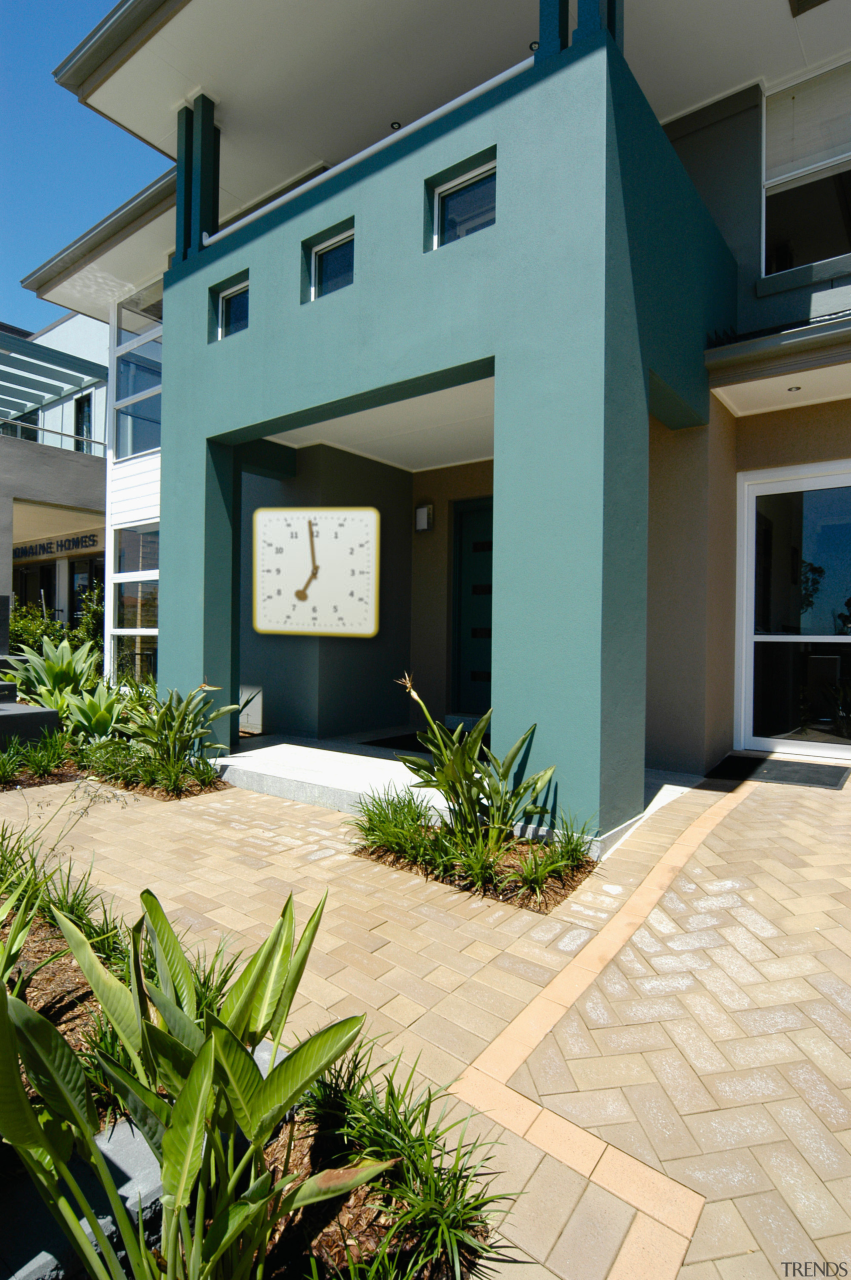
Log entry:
**6:59**
